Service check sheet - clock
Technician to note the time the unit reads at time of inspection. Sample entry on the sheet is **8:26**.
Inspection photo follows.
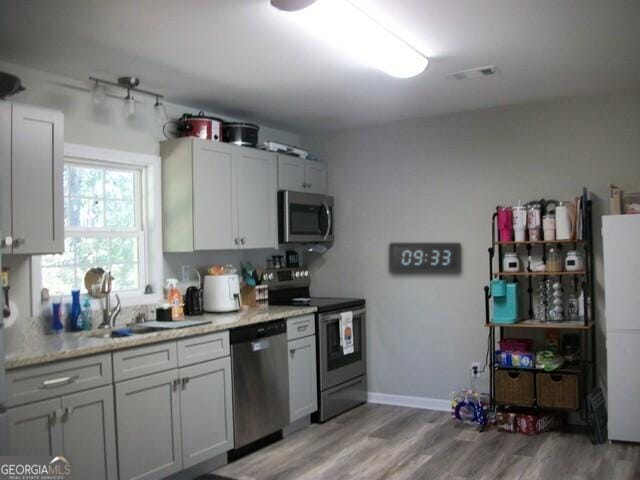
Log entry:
**9:33**
